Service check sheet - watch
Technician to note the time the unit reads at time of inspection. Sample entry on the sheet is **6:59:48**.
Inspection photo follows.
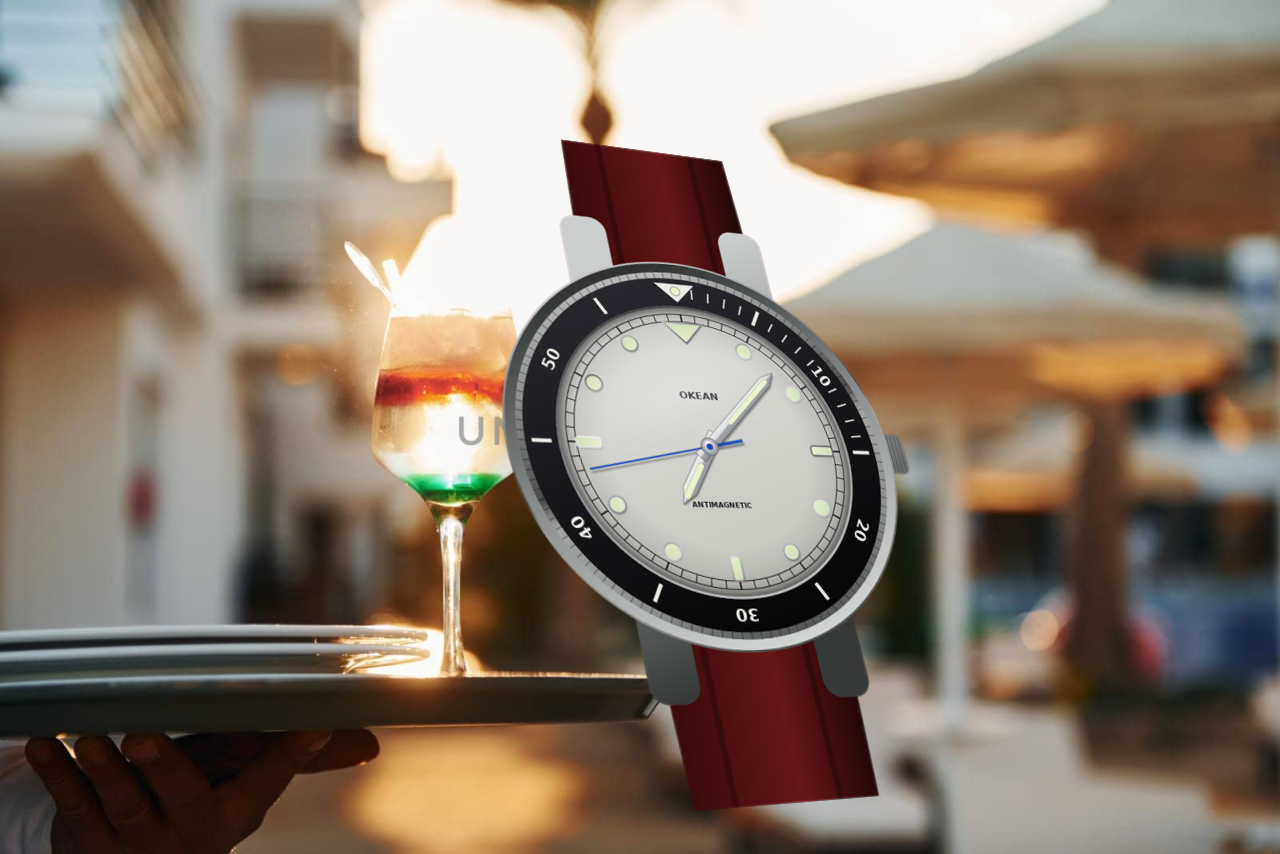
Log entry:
**7:07:43**
